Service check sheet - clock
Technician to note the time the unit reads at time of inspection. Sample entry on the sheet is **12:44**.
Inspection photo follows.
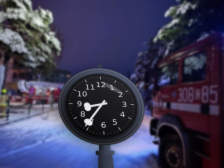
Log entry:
**8:36**
